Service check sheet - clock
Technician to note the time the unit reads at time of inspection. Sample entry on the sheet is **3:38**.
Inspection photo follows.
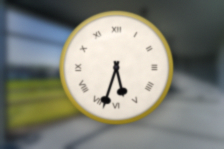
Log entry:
**5:33**
